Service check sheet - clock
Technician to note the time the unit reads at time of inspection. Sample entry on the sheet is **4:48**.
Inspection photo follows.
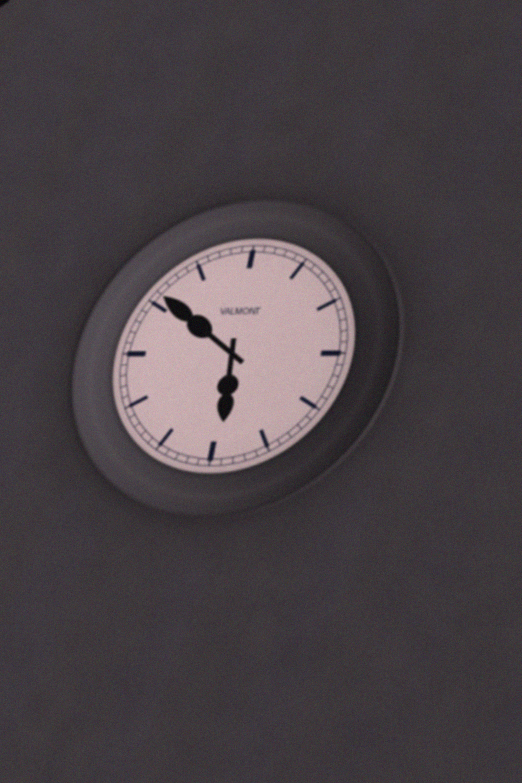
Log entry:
**5:51**
